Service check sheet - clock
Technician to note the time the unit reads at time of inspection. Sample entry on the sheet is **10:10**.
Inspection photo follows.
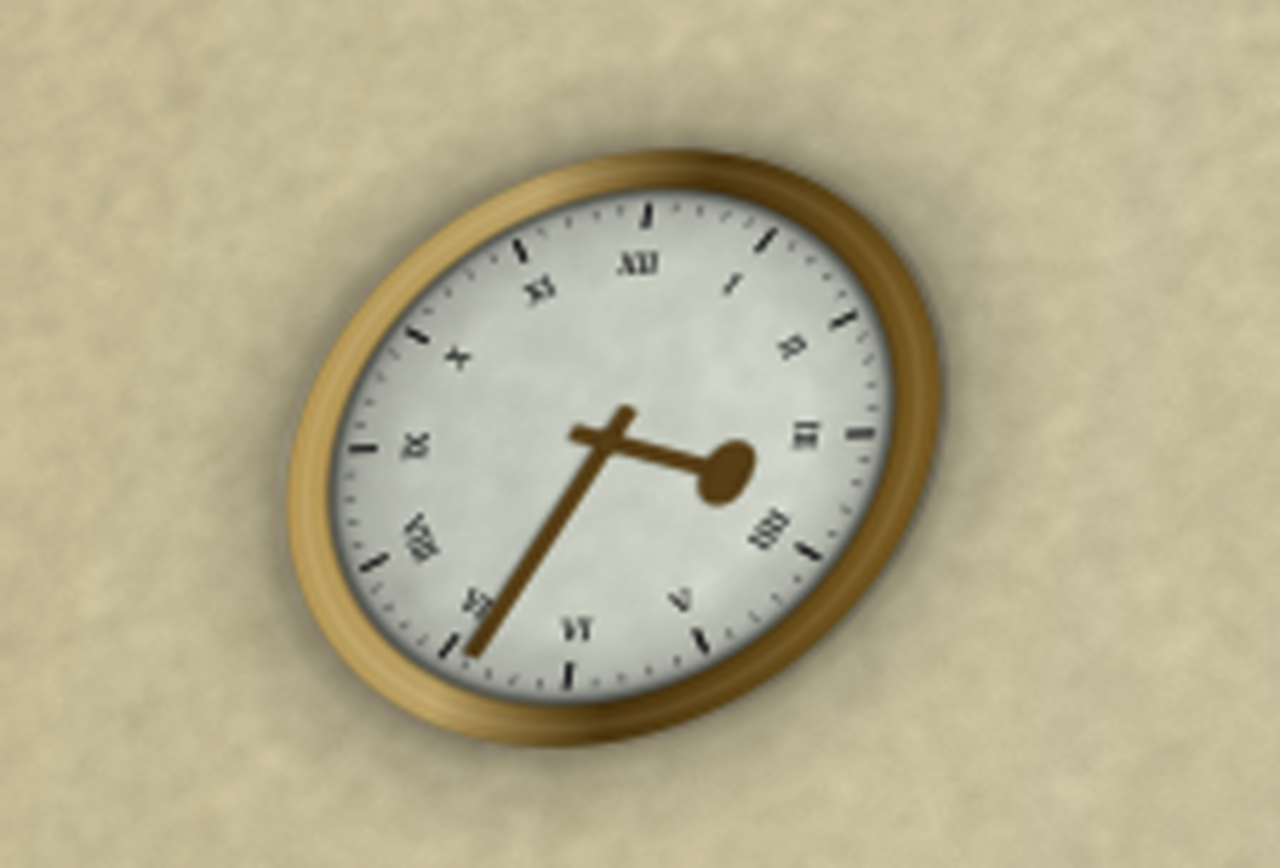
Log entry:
**3:34**
